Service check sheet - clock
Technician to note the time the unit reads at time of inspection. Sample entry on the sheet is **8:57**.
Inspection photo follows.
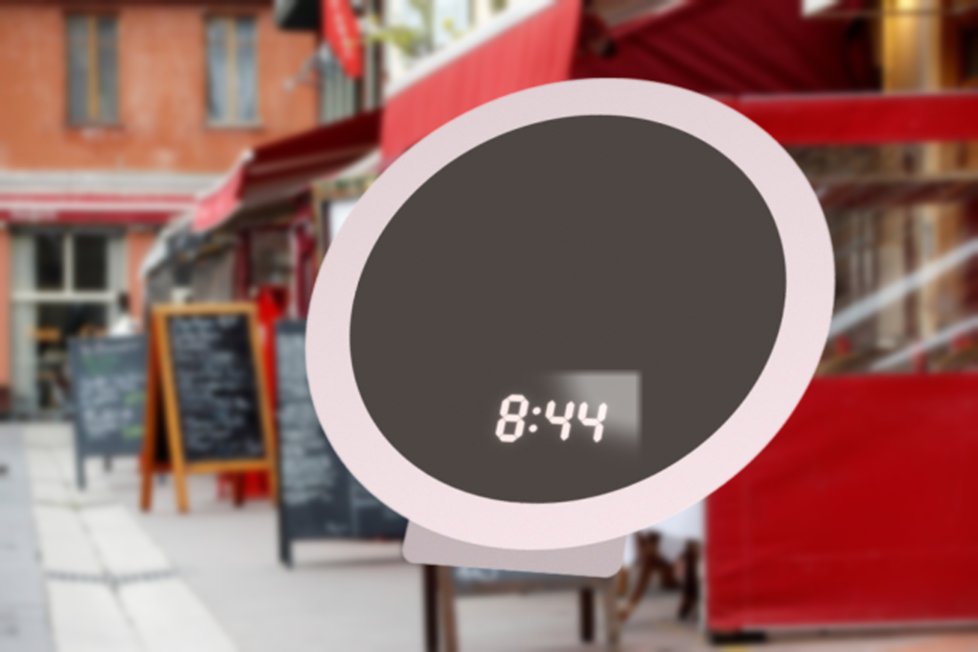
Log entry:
**8:44**
